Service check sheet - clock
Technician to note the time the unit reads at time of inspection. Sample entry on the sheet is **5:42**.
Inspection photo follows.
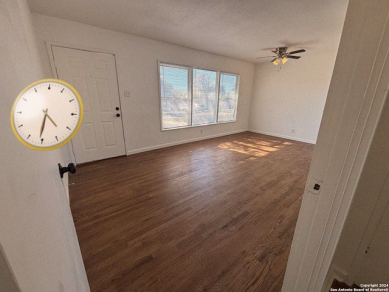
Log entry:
**4:31**
